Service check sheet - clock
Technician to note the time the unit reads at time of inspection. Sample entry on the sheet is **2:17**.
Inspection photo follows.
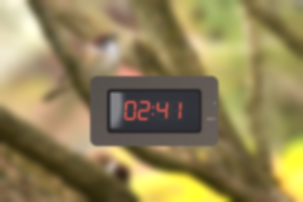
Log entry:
**2:41**
